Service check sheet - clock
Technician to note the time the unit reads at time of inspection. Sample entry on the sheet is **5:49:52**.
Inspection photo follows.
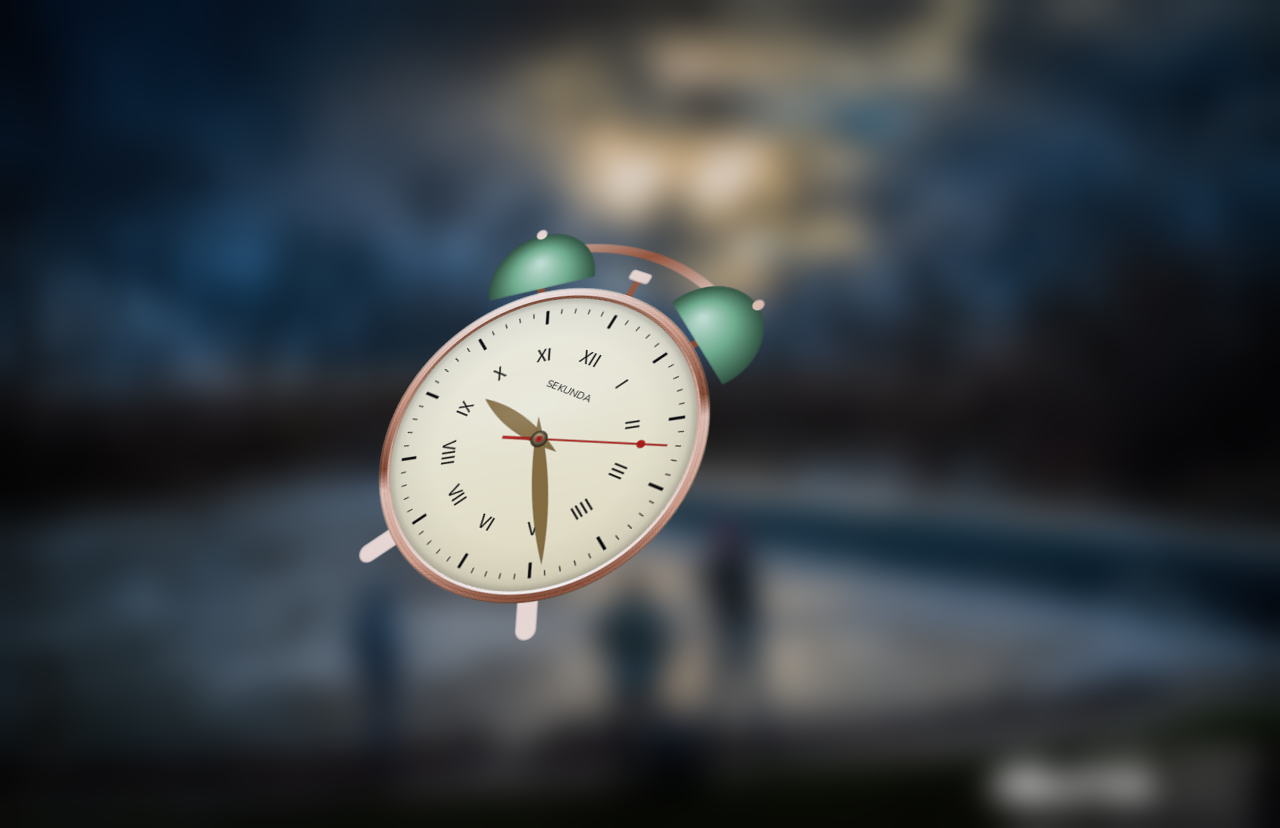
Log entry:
**9:24:12**
